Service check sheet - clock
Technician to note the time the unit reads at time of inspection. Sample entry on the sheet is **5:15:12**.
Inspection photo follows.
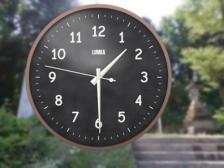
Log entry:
**1:29:47**
